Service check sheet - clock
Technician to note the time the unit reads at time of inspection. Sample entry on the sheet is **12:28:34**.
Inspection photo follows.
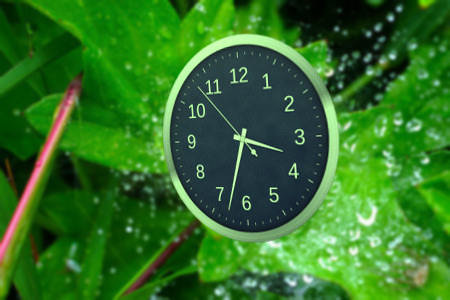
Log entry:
**3:32:53**
